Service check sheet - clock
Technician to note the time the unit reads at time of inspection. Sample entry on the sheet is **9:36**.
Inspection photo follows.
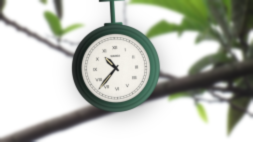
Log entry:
**10:37**
